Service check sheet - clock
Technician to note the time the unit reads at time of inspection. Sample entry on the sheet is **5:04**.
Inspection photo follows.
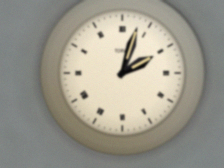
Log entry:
**2:03**
